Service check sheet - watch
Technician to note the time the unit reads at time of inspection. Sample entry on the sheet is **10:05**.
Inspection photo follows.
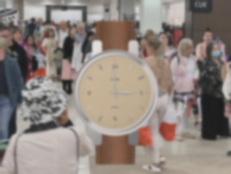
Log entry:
**2:59**
